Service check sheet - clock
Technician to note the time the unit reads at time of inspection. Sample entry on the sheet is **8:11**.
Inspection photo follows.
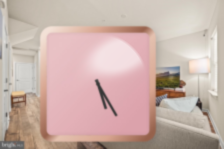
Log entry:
**5:25**
